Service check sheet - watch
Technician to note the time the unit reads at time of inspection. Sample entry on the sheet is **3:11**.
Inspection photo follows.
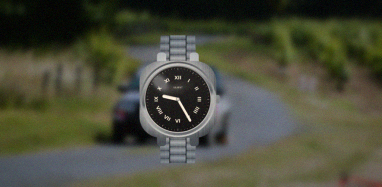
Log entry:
**9:25**
